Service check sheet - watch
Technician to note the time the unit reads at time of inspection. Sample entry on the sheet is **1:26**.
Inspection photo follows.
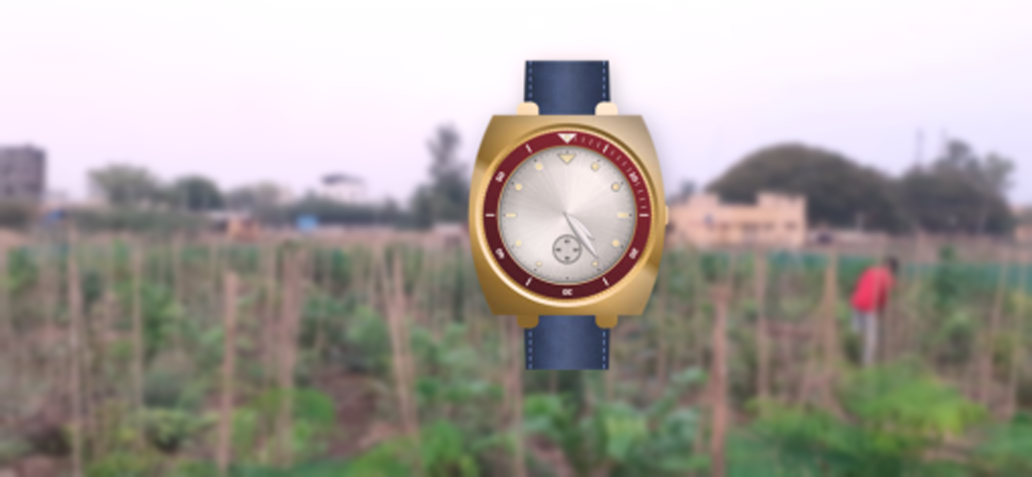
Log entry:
**4:24**
